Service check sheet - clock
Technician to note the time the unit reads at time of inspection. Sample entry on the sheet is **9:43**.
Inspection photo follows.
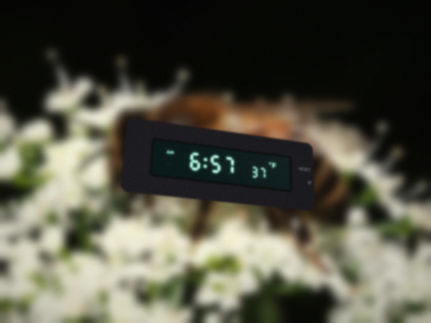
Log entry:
**6:57**
